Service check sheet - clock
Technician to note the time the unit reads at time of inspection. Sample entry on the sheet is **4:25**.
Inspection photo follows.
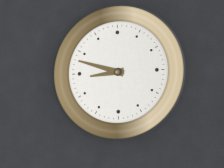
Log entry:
**8:48**
